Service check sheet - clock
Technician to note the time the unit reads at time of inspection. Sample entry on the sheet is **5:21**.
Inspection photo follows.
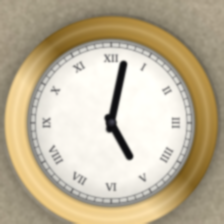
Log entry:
**5:02**
